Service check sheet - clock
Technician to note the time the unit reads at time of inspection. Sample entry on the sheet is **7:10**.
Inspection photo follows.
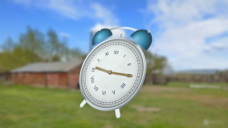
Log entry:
**9:15**
